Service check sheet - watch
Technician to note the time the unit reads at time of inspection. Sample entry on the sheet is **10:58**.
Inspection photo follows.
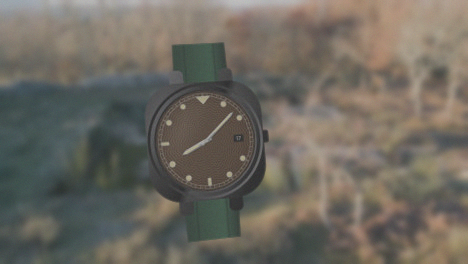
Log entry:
**8:08**
